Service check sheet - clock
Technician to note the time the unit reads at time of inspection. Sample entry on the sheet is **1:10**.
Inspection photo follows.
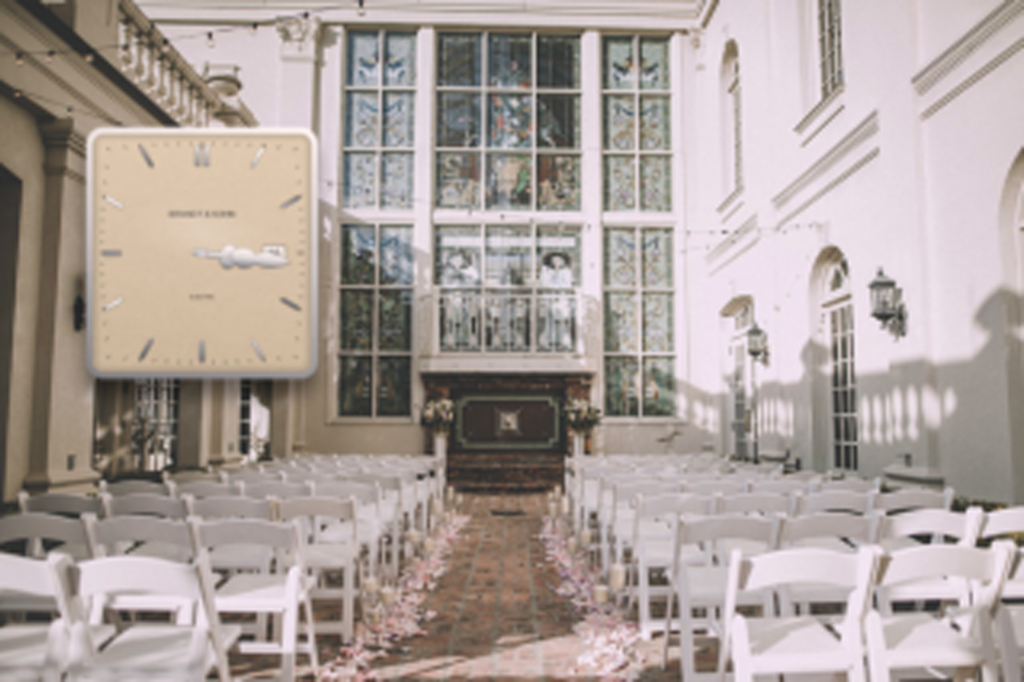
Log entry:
**3:16**
